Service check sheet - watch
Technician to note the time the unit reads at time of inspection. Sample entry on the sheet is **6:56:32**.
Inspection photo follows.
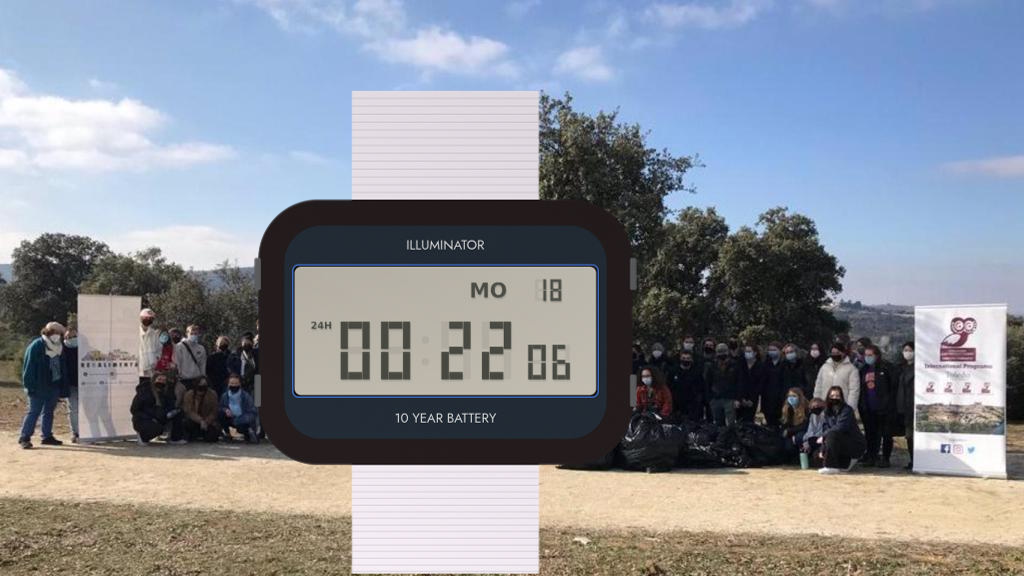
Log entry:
**0:22:06**
